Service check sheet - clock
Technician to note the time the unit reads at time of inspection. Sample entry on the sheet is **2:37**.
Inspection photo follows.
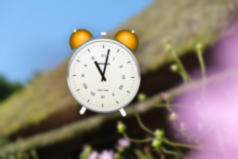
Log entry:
**11:02**
